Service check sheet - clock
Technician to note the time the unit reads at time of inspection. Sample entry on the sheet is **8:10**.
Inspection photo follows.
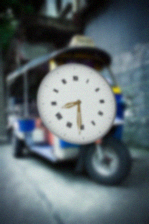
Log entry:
**8:31**
